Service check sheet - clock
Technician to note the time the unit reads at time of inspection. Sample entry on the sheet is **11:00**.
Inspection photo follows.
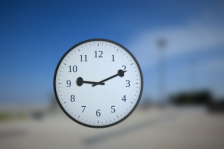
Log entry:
**9:11**
